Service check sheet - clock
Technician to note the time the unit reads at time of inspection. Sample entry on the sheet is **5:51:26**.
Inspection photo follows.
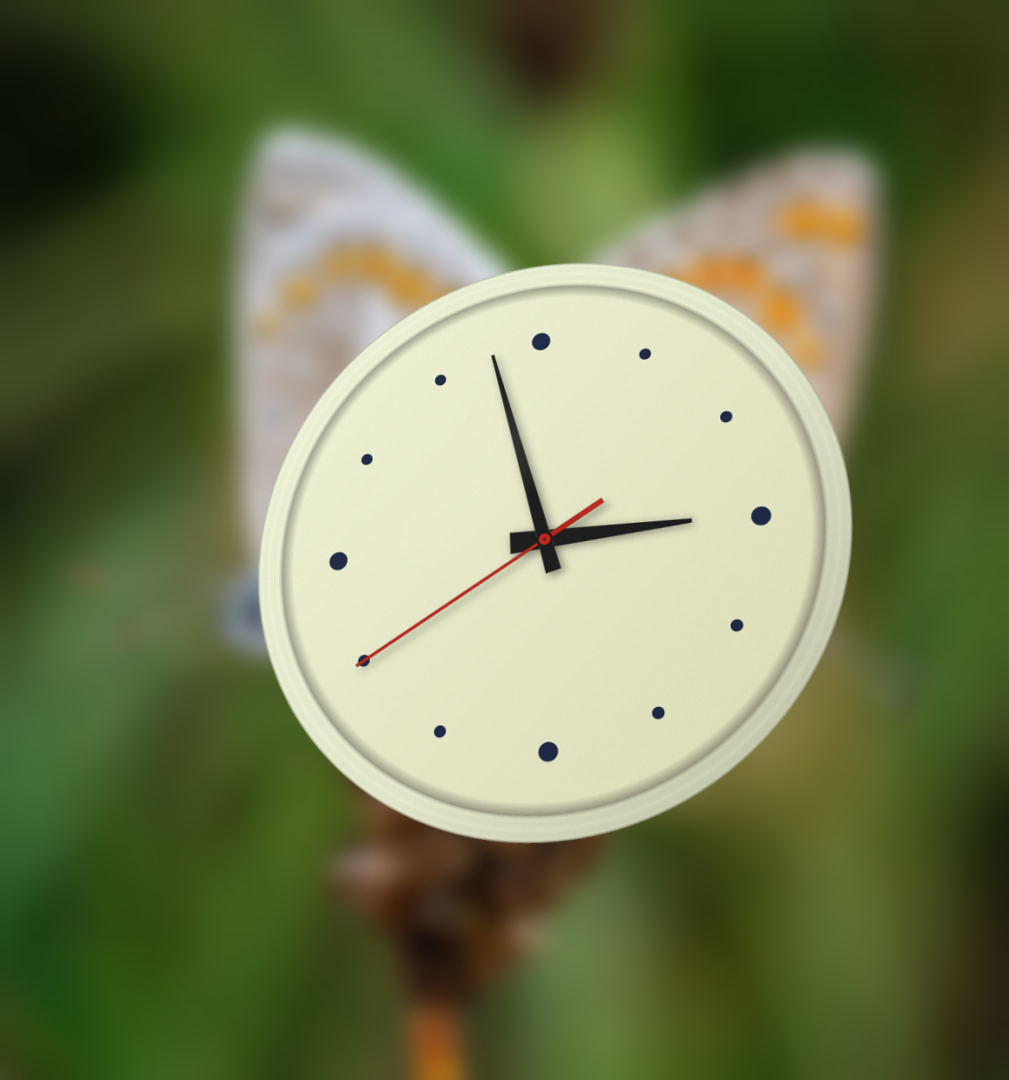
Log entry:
**2:57:40**
